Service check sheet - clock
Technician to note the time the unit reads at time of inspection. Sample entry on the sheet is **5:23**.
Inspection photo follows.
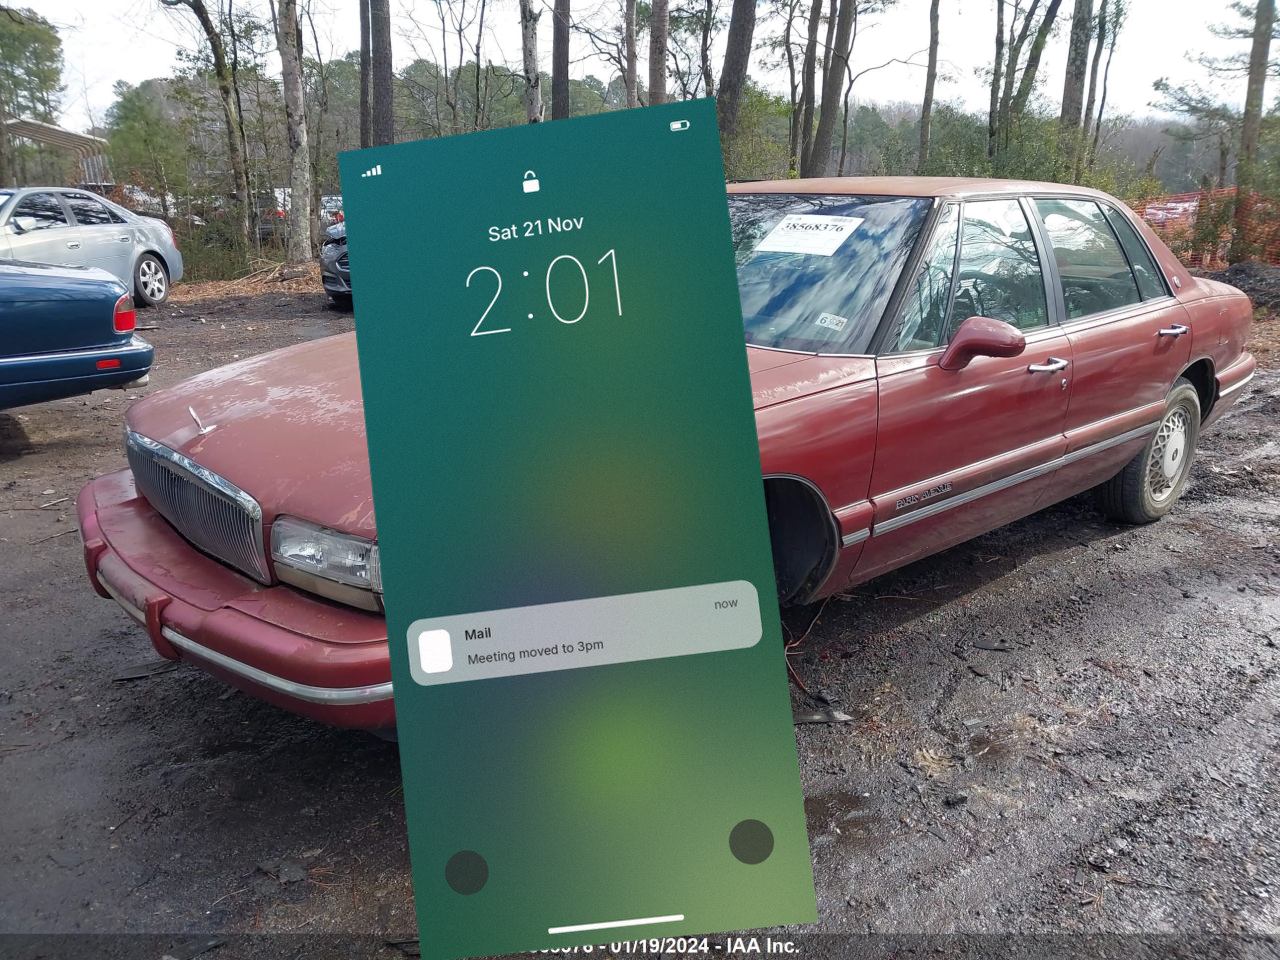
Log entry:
**2:01**
